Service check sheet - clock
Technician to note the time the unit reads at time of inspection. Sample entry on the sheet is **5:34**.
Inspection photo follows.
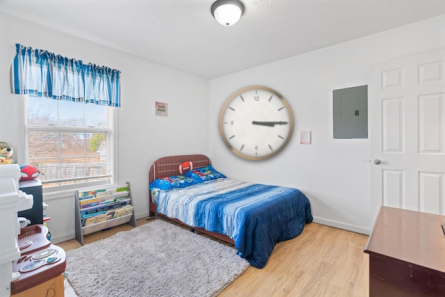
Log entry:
**3:15**
